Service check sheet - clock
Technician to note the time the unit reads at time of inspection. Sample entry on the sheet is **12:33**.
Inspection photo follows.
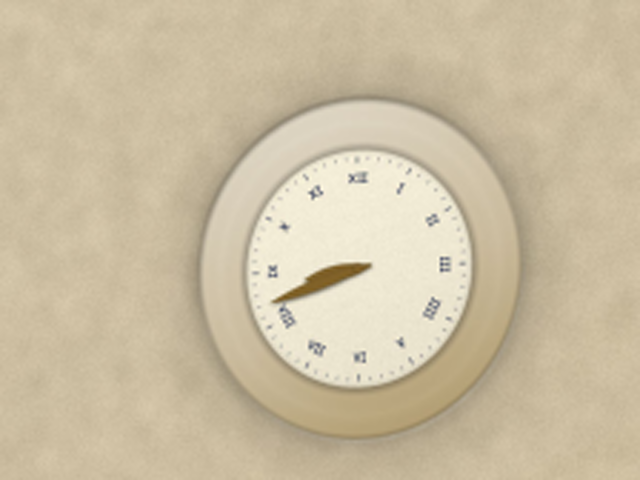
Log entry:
**8:42**
